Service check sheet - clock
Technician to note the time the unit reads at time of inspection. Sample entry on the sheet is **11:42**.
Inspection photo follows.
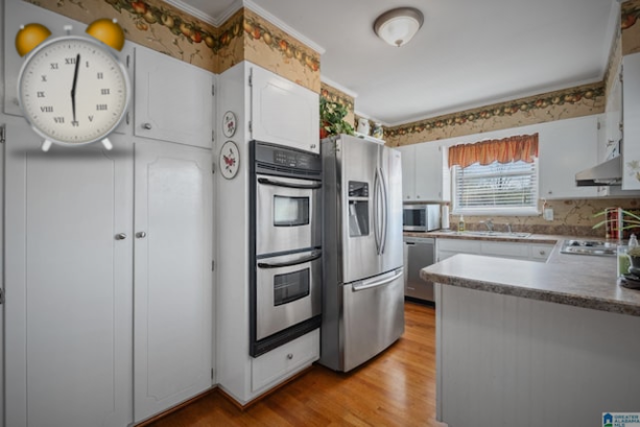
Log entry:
**6:02**
